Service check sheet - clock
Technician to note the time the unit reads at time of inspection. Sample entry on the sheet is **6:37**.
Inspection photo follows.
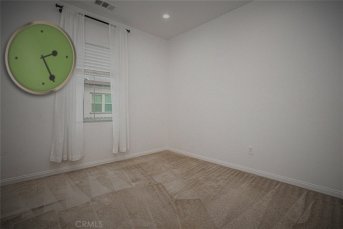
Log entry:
**2:26**
